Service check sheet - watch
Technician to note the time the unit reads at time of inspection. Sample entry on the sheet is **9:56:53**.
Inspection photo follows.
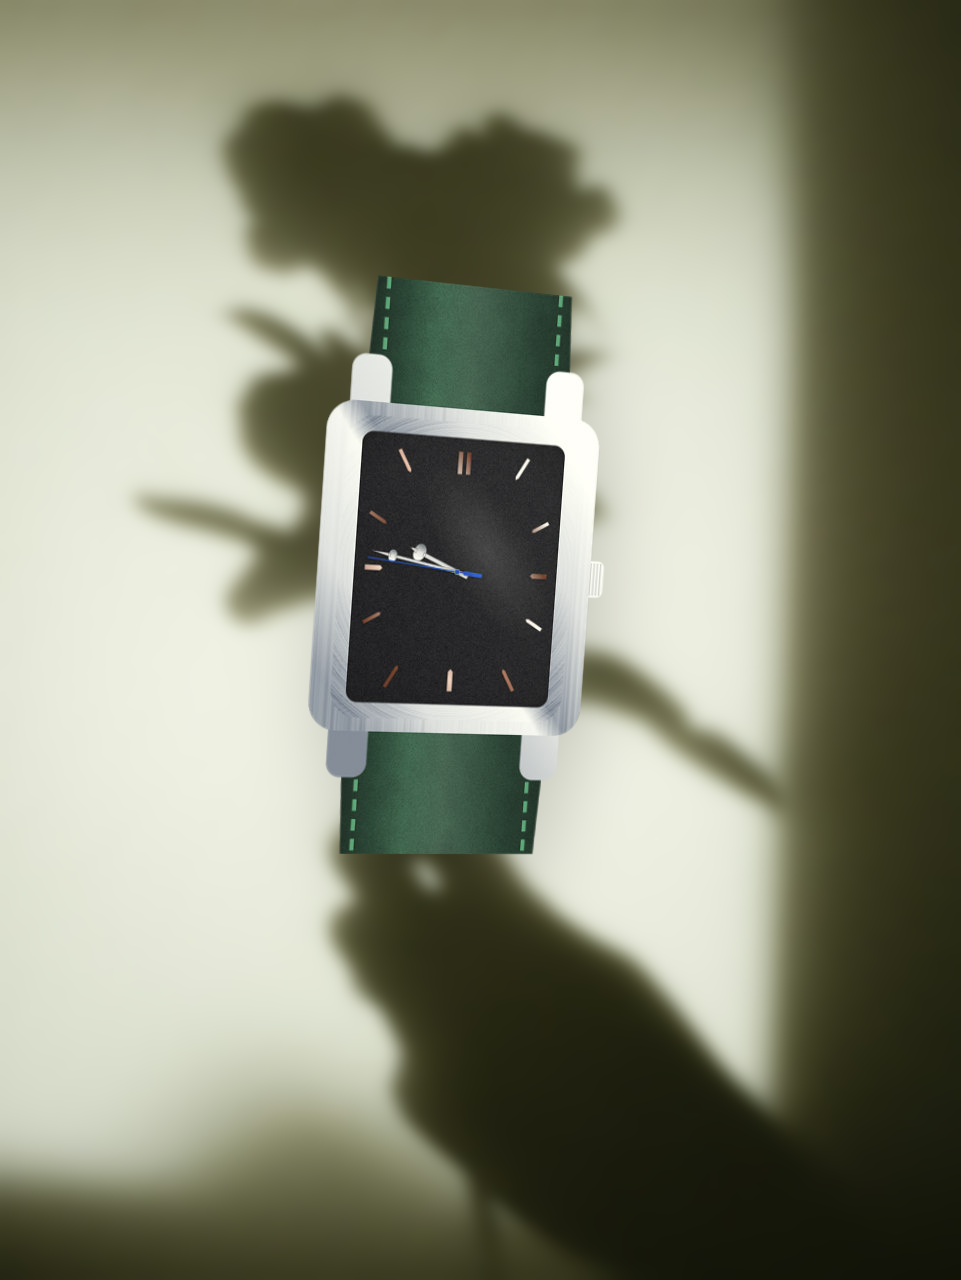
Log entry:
**9:46:46**
